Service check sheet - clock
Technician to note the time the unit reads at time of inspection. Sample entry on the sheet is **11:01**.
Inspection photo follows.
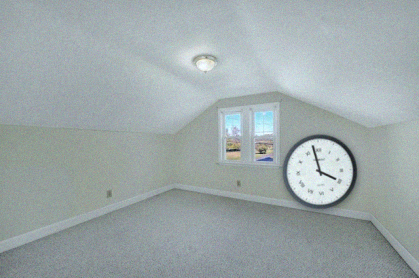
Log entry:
**3:58**
